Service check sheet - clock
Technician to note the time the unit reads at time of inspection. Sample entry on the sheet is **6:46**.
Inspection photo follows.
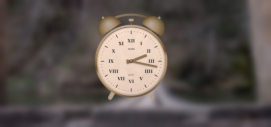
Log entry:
**2:17**
